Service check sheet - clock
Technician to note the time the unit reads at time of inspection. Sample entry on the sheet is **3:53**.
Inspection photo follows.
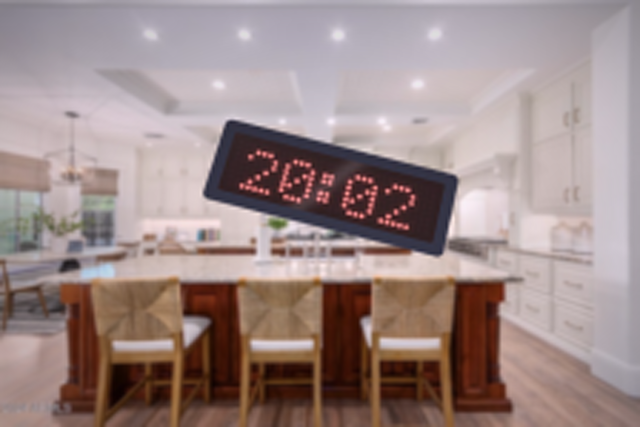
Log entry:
**20:02**
